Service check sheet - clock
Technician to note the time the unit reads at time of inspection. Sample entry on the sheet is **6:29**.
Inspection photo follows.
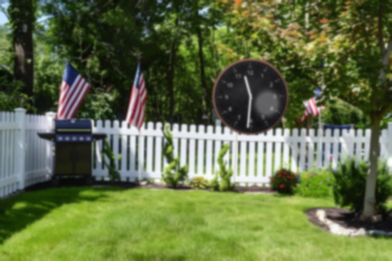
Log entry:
**11:31**
